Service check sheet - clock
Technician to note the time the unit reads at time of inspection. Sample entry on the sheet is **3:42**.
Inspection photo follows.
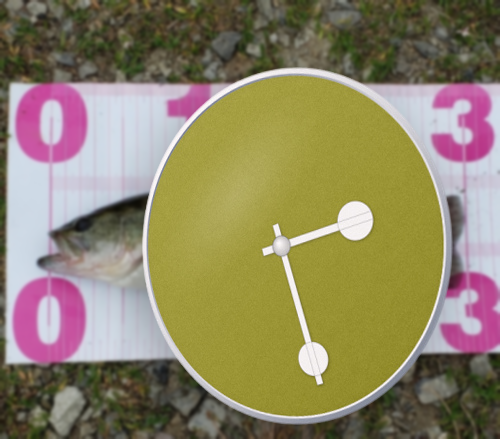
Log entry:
**2:27**
